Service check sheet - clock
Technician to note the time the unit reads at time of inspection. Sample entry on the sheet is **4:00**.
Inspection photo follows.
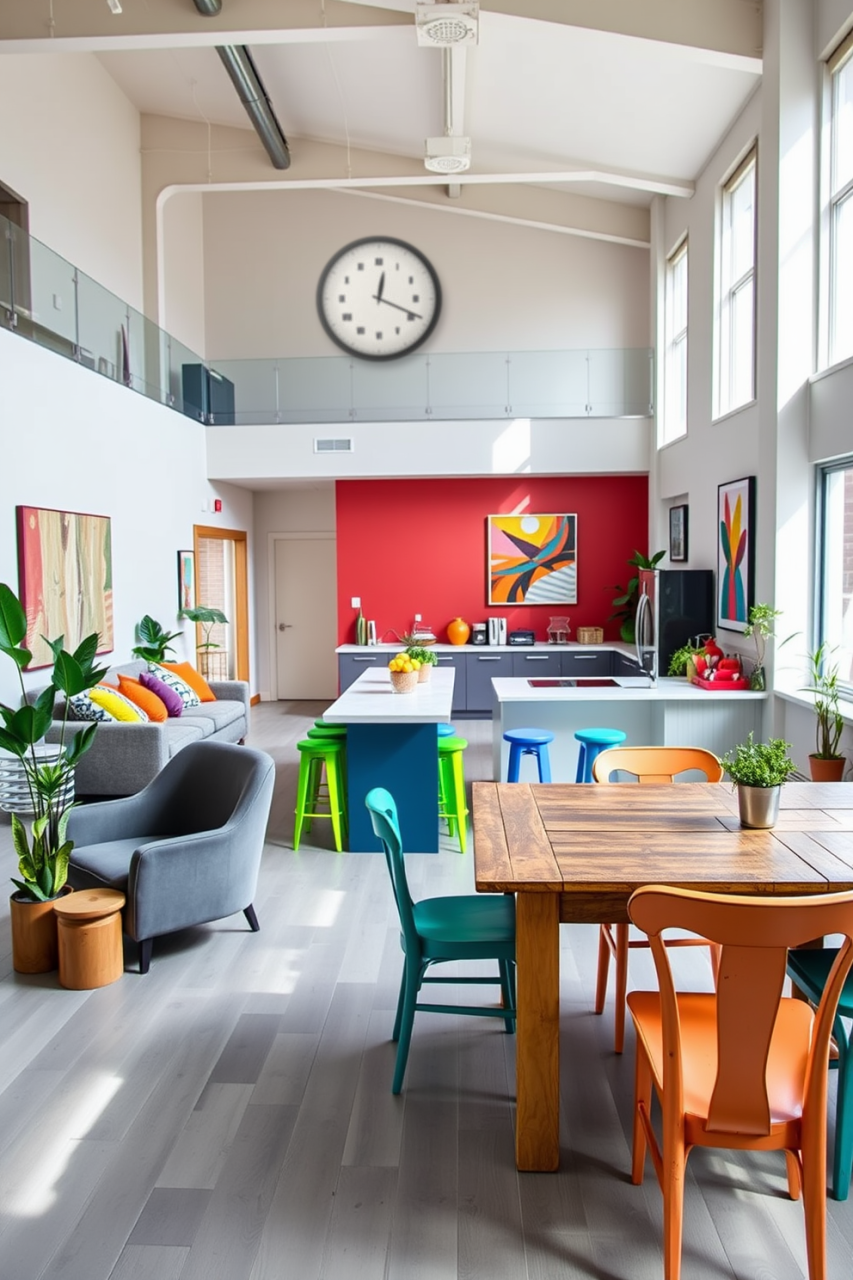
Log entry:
**12:19**
